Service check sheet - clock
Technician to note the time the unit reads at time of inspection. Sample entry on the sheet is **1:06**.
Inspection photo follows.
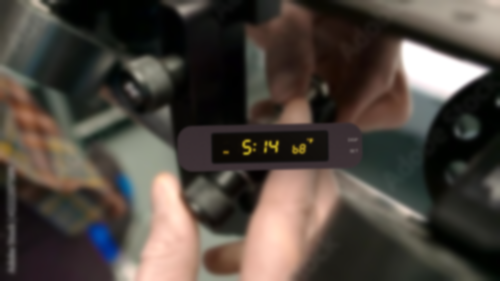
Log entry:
**5:14**
